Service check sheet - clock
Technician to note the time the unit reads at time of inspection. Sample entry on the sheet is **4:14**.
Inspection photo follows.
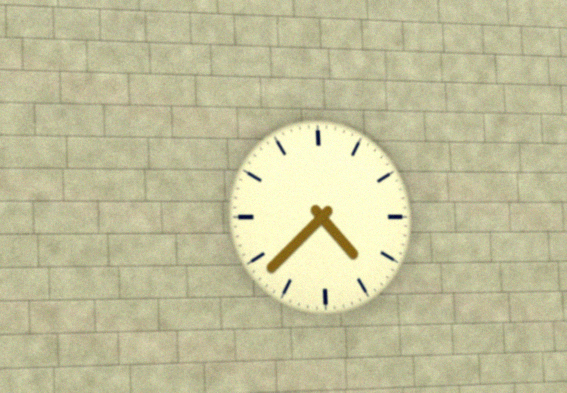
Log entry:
**4:38**
